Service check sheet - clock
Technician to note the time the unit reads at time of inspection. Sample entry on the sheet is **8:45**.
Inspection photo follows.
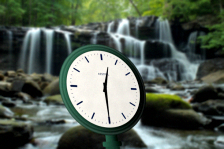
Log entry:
**12:30**
